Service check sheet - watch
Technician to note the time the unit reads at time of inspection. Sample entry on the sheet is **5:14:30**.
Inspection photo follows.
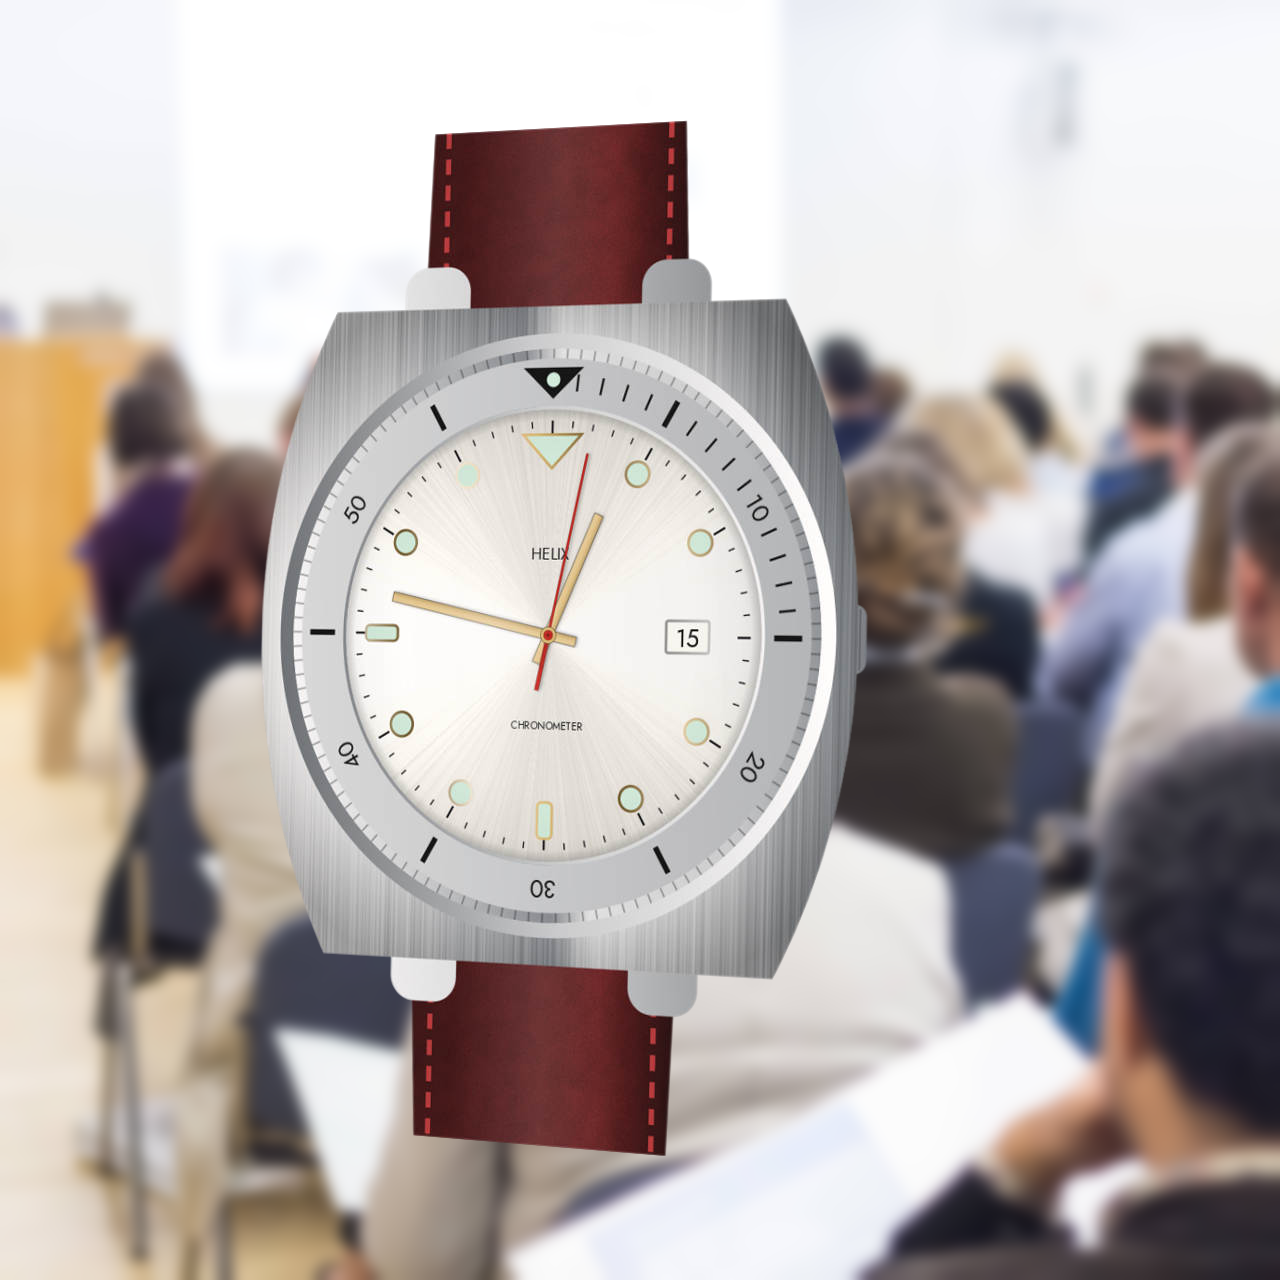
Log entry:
**12:47:02**
